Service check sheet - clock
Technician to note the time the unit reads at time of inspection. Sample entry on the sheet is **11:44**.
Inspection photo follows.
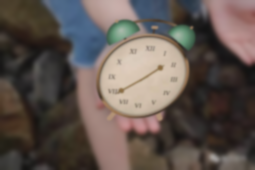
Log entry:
**1:39**
